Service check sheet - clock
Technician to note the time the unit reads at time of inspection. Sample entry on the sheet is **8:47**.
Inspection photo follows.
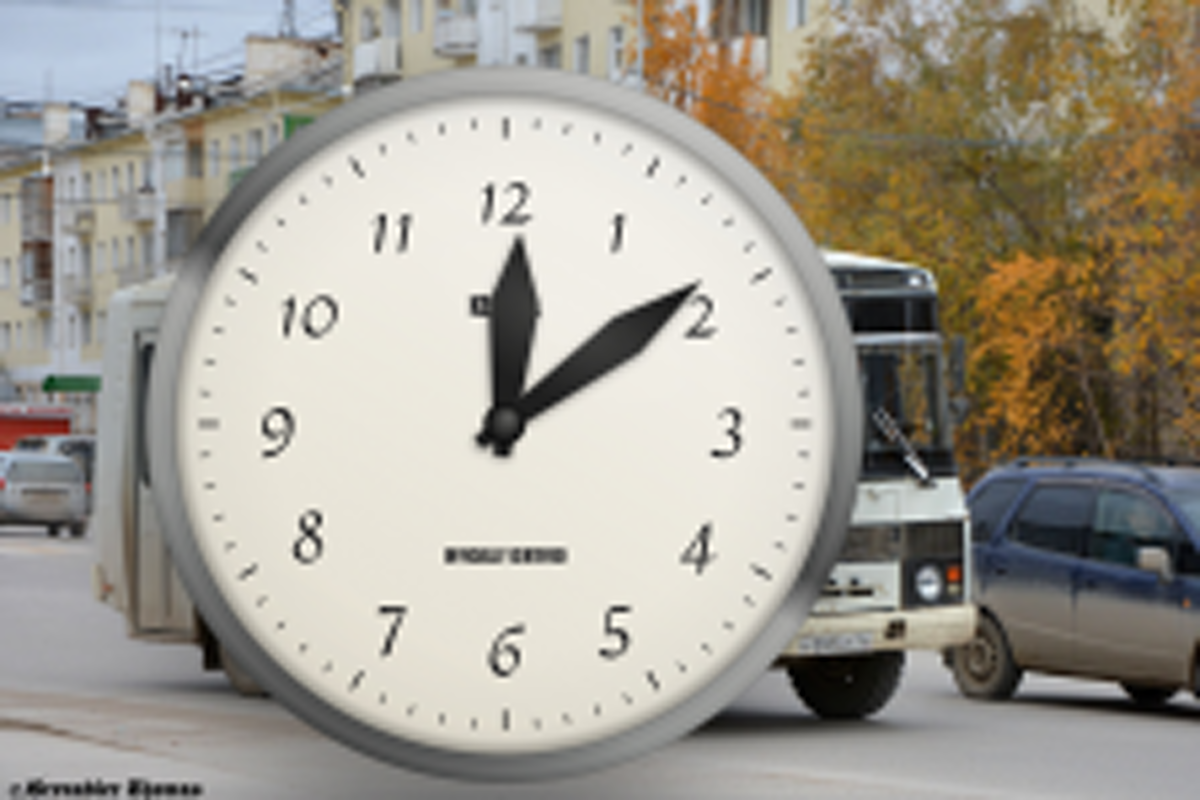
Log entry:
**12:09**
